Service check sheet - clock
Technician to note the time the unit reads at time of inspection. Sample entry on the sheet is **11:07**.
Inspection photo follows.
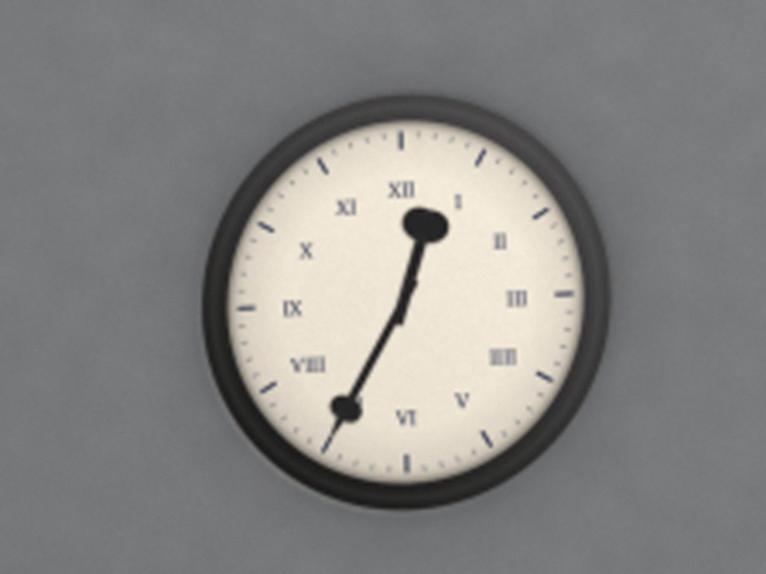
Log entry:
**12:35**
